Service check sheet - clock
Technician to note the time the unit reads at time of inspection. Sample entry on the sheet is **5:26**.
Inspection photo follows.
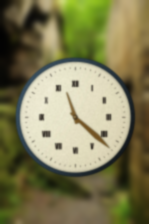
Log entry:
**11:22**
